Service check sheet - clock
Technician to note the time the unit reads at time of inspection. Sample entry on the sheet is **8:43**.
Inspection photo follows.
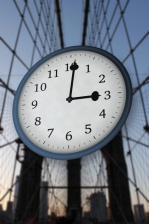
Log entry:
**3:01**
